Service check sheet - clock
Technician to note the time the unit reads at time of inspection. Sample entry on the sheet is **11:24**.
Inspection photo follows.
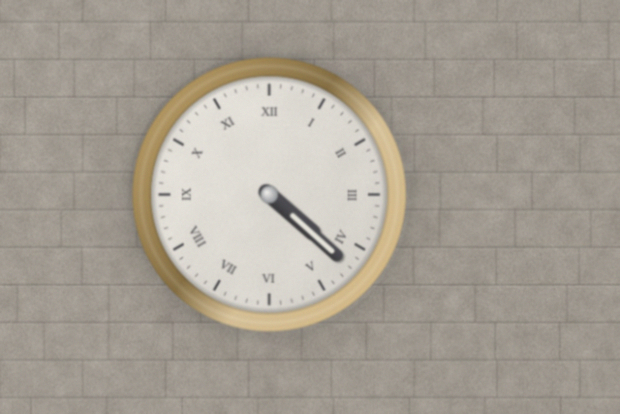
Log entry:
**4:22**
